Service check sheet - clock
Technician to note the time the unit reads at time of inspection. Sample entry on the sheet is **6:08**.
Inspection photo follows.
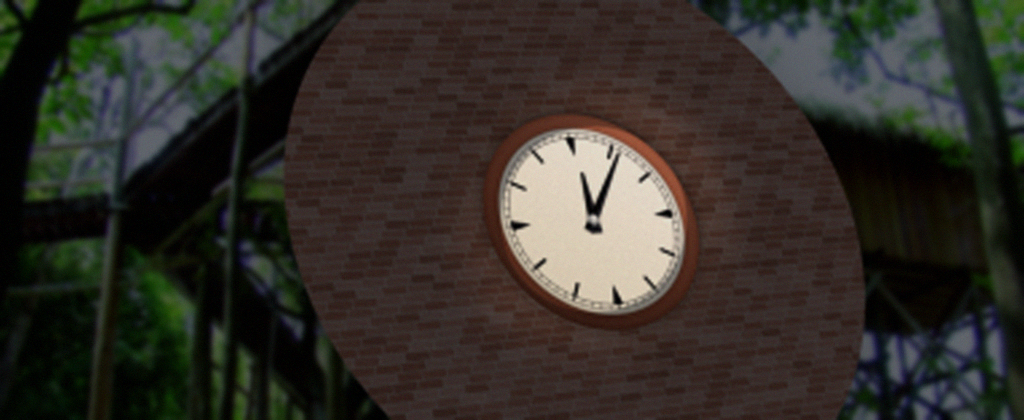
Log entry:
**12:06**
